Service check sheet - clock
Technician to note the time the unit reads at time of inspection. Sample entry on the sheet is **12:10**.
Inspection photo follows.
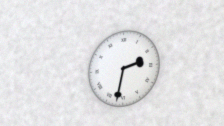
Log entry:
**2:32**
